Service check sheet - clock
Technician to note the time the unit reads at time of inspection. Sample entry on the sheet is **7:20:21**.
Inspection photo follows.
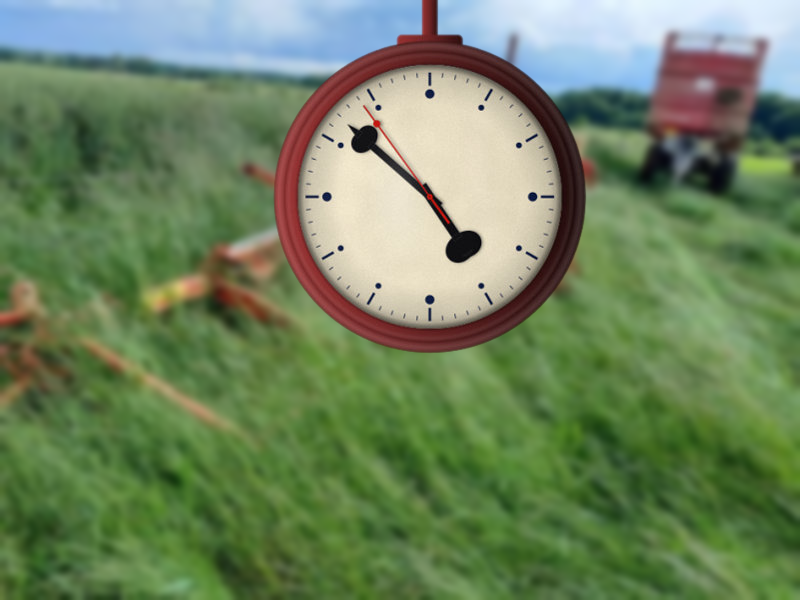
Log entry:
**4:51:54**
